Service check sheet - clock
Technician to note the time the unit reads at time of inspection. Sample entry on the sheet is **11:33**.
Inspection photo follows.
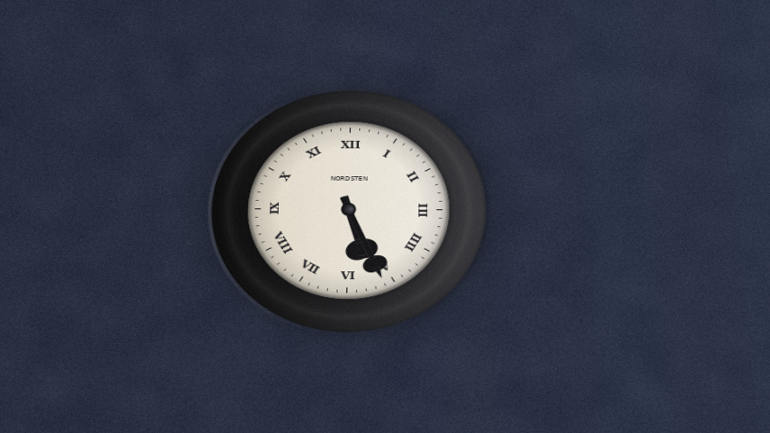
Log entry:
**5:26**
